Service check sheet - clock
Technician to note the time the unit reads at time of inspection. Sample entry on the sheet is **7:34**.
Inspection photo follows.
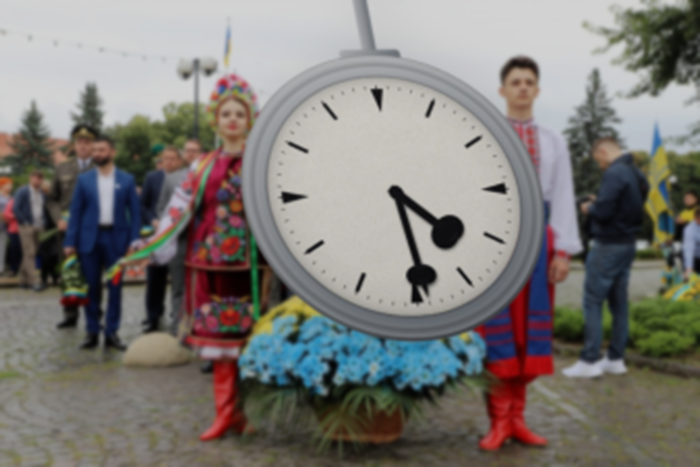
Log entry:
**4:29**
